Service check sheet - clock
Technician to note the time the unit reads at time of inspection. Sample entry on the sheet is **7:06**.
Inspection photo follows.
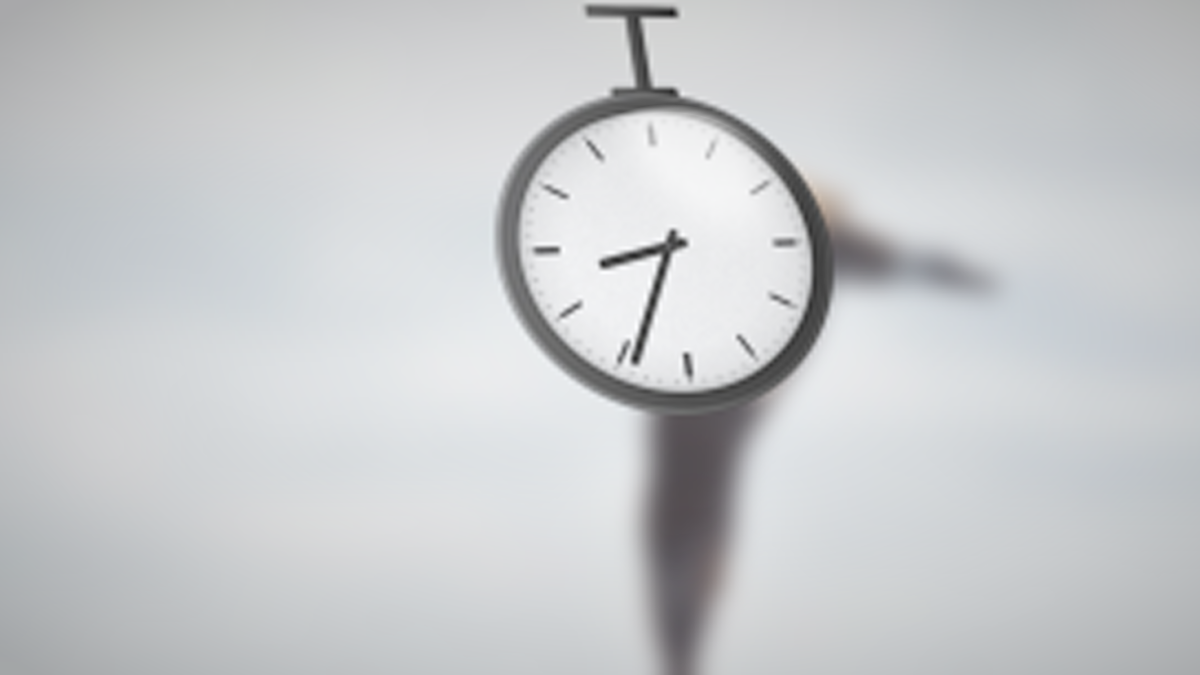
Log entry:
**8:34**
